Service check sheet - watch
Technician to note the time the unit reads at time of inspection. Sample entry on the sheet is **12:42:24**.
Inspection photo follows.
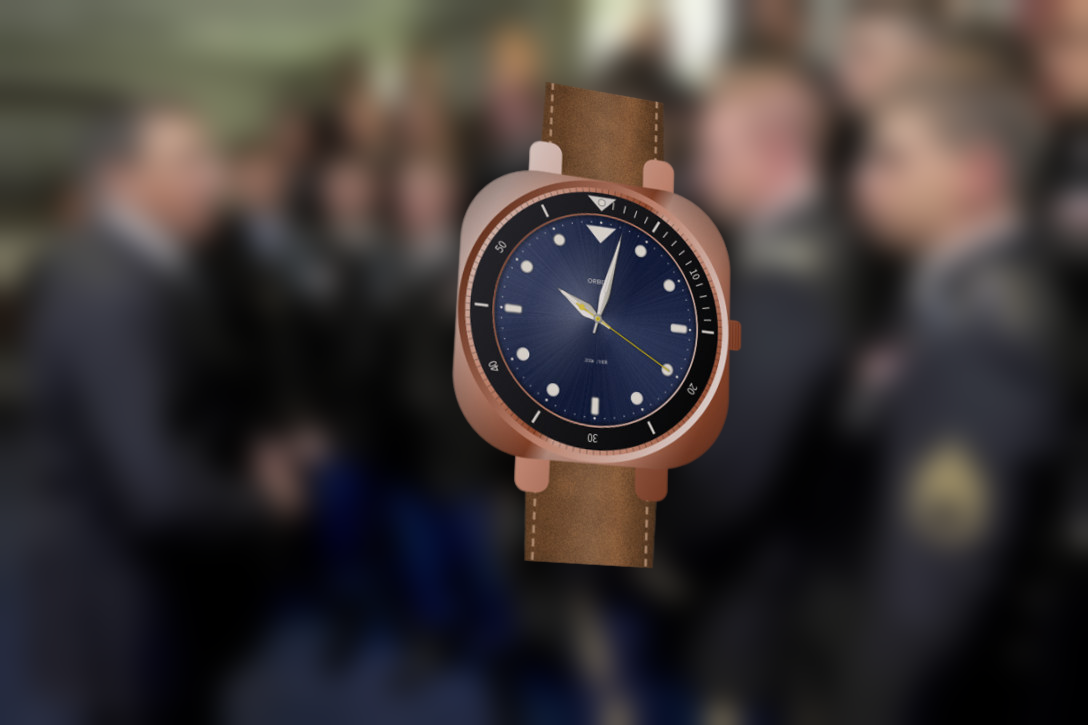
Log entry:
**10:02:20**
